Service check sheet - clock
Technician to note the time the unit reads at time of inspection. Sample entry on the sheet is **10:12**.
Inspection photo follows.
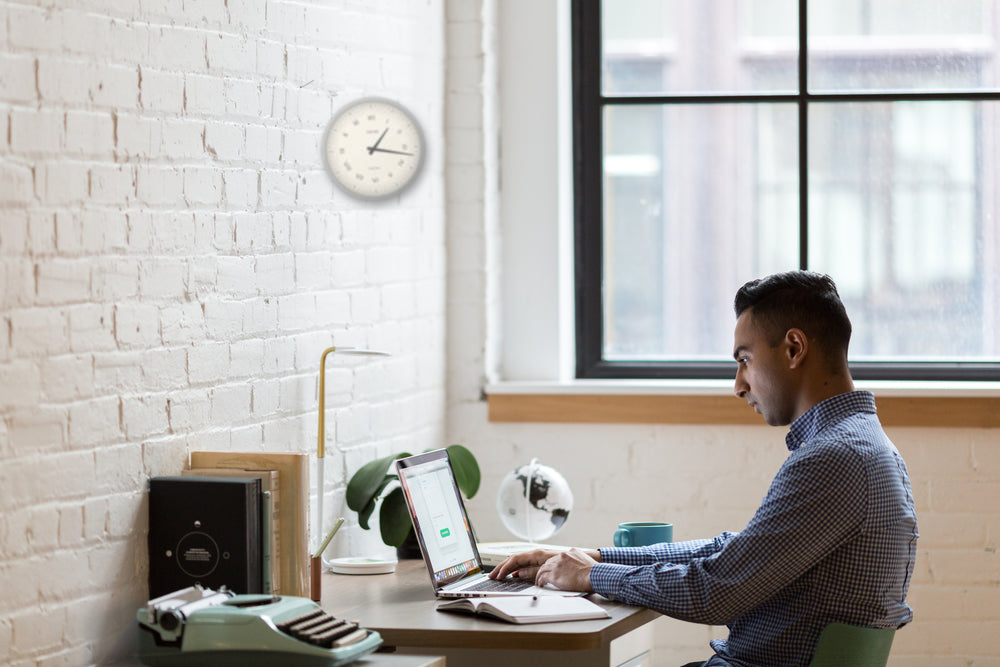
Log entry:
**1:17**
